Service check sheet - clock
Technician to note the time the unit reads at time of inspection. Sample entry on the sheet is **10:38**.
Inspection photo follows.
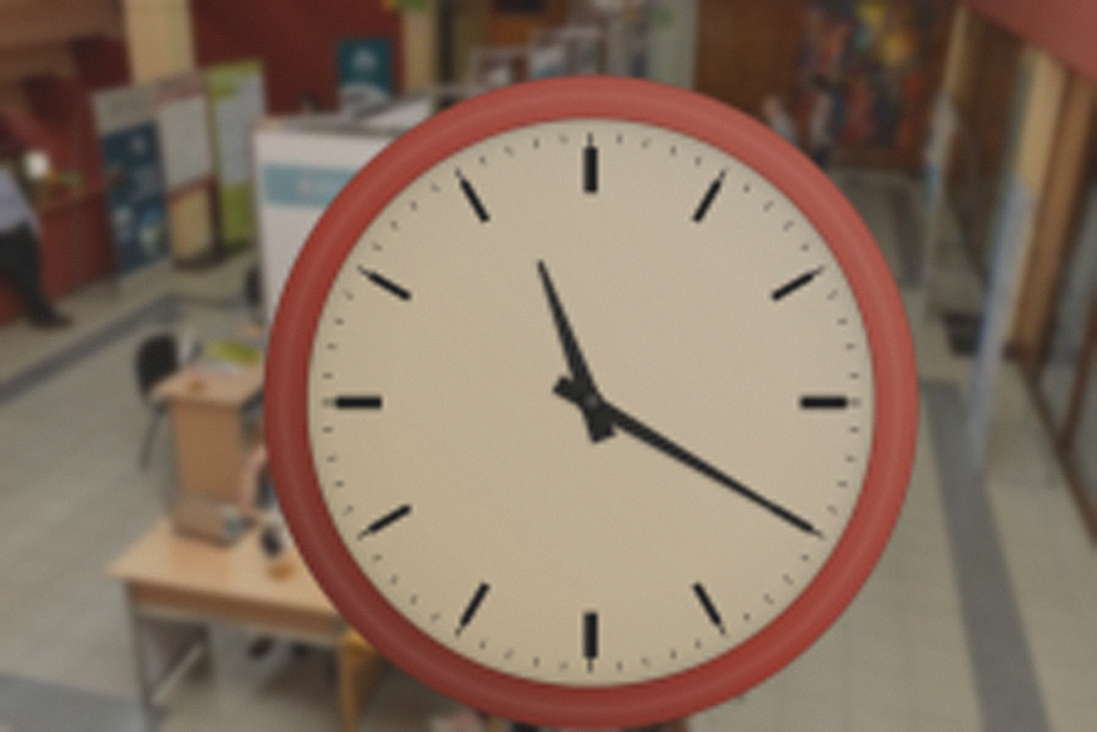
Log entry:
**11:20**
